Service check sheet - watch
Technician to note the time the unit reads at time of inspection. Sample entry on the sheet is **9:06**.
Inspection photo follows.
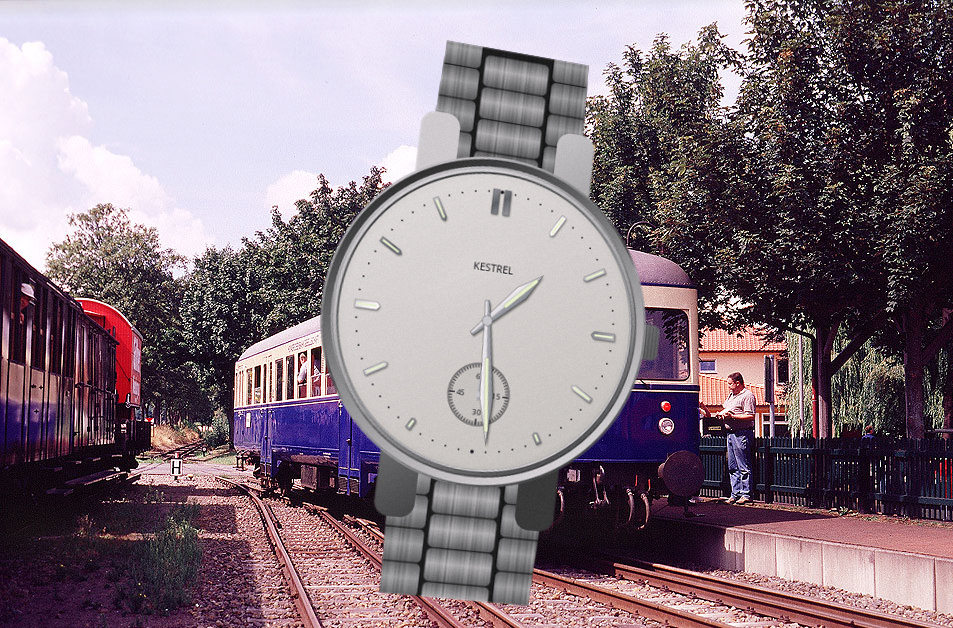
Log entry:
**1:29**
